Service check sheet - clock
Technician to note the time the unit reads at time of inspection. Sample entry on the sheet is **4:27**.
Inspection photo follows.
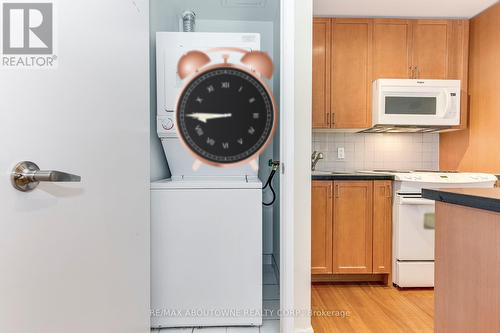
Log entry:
**8:45**
